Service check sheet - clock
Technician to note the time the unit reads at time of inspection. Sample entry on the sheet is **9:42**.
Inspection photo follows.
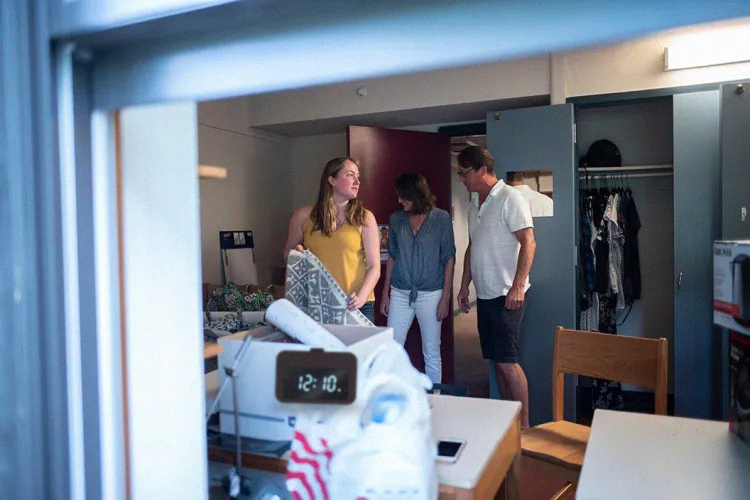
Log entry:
**12:10**
